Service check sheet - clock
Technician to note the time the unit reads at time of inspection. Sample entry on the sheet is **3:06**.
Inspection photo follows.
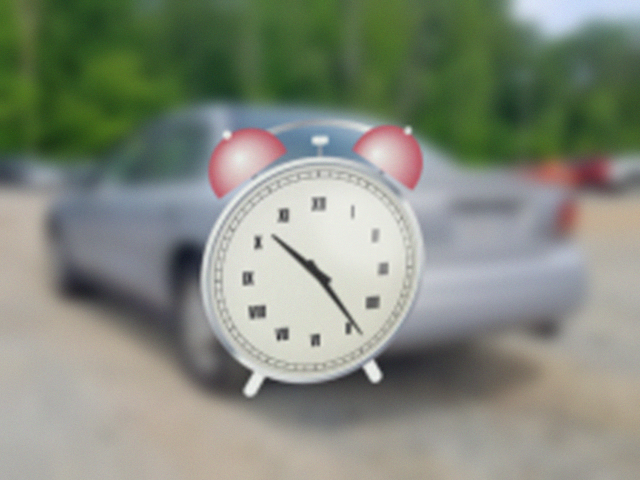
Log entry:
**10:24**
